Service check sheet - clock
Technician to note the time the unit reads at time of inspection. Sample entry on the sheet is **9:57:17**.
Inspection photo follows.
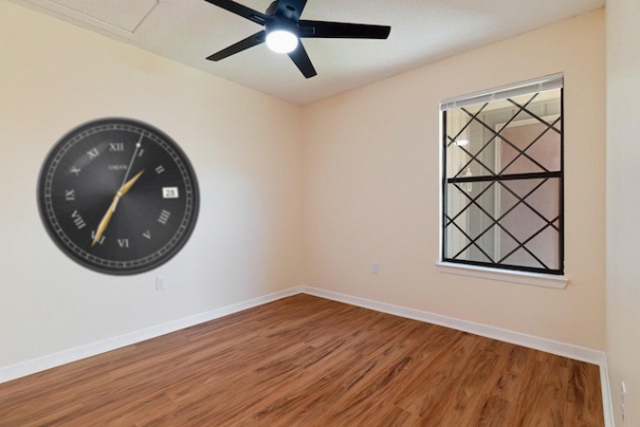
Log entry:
**1:35:04**
